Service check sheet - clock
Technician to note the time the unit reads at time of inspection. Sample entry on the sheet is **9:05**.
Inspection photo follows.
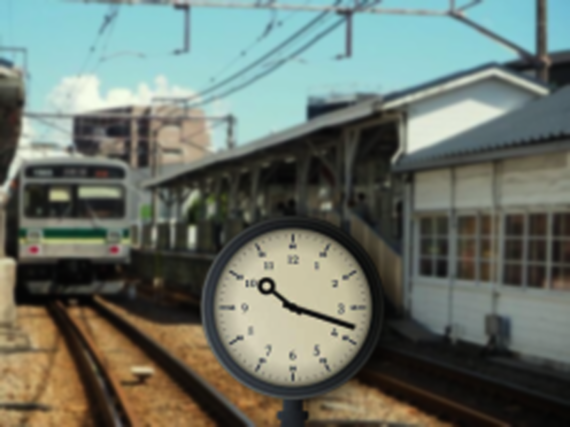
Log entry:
**10:18**
